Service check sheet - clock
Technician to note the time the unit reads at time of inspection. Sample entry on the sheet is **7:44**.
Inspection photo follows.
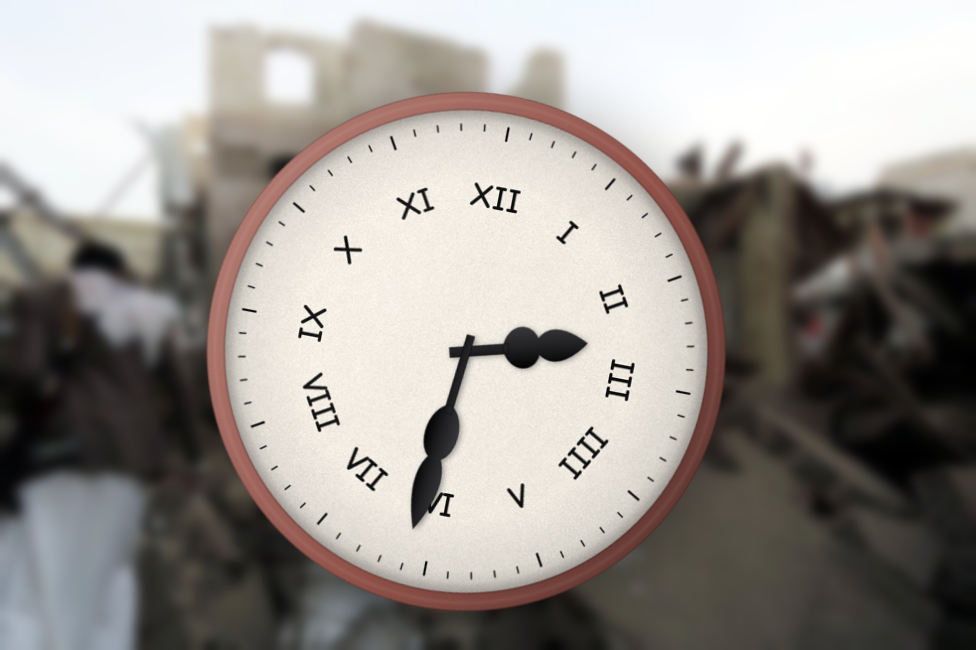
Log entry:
**2:31**
